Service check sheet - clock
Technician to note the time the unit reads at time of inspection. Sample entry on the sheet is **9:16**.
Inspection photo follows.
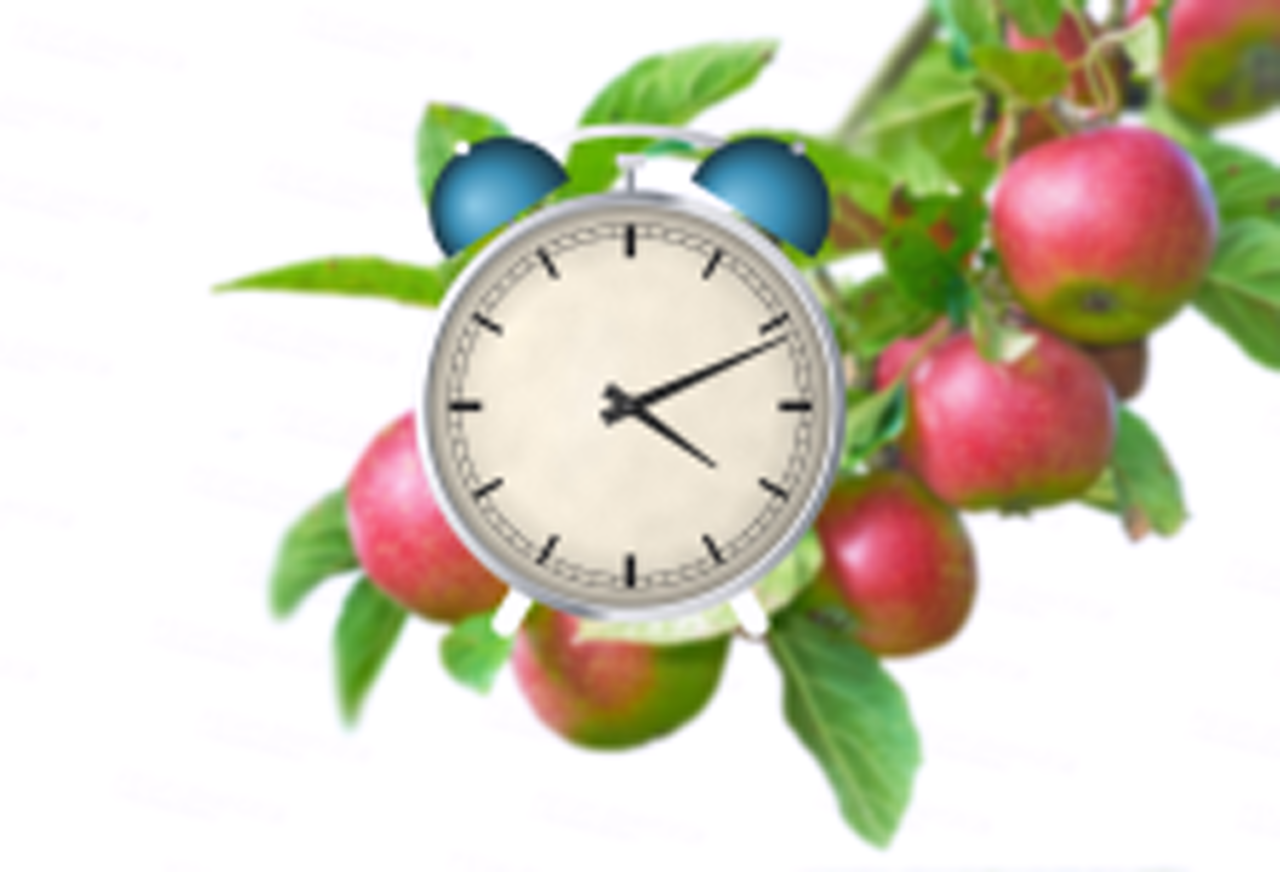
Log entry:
**4:11**
